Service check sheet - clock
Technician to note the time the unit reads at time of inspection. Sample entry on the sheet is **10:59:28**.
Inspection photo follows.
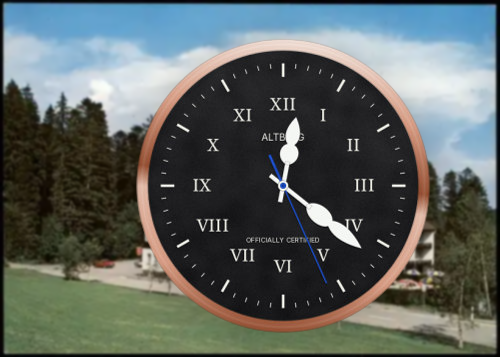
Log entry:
**12:21:26**
